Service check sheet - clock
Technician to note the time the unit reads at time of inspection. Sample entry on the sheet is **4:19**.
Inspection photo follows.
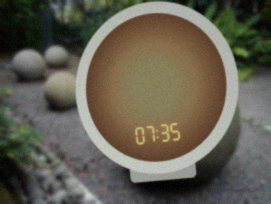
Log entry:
**7:35**
